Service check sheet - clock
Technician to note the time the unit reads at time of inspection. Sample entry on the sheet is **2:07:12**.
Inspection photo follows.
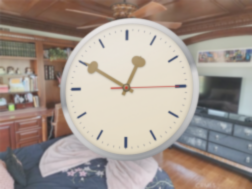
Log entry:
**12:50:15**
